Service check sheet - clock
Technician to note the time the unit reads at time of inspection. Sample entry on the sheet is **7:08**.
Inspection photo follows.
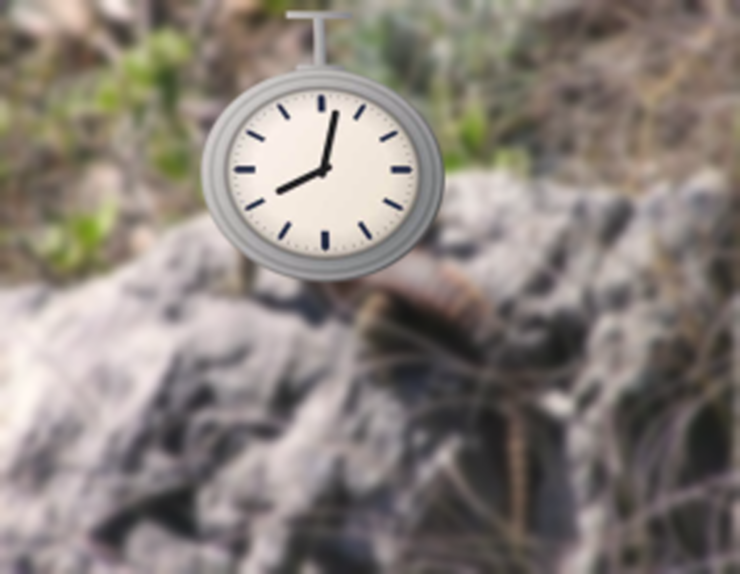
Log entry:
**8:02**
